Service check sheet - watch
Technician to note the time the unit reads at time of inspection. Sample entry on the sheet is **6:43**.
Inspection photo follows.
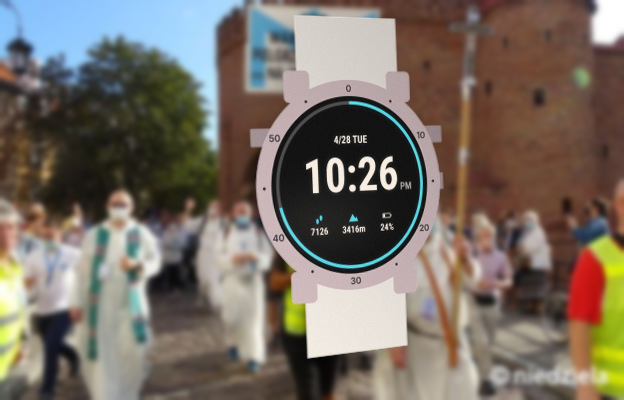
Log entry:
**10:26**
